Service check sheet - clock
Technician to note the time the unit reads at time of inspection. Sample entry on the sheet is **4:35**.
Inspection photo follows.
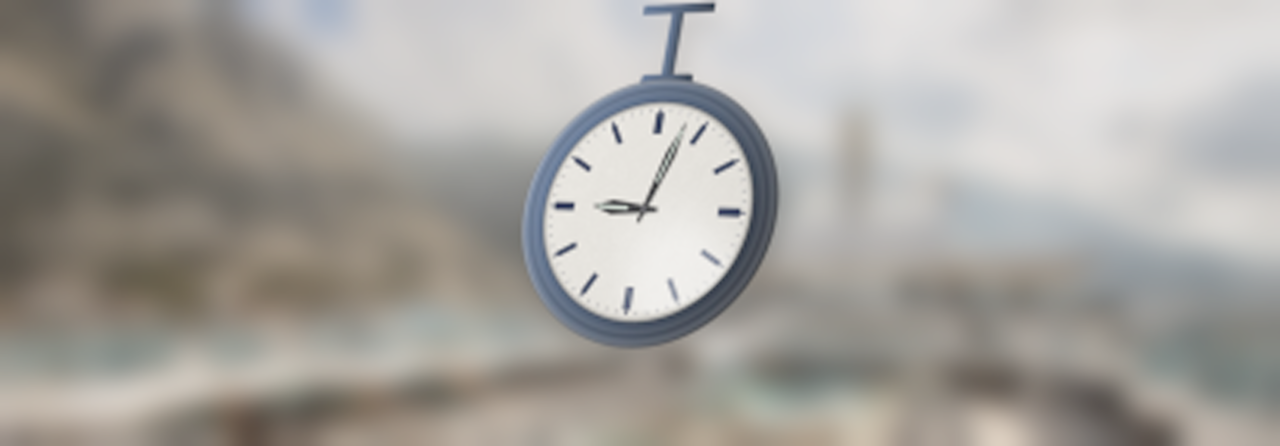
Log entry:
**9:03**
